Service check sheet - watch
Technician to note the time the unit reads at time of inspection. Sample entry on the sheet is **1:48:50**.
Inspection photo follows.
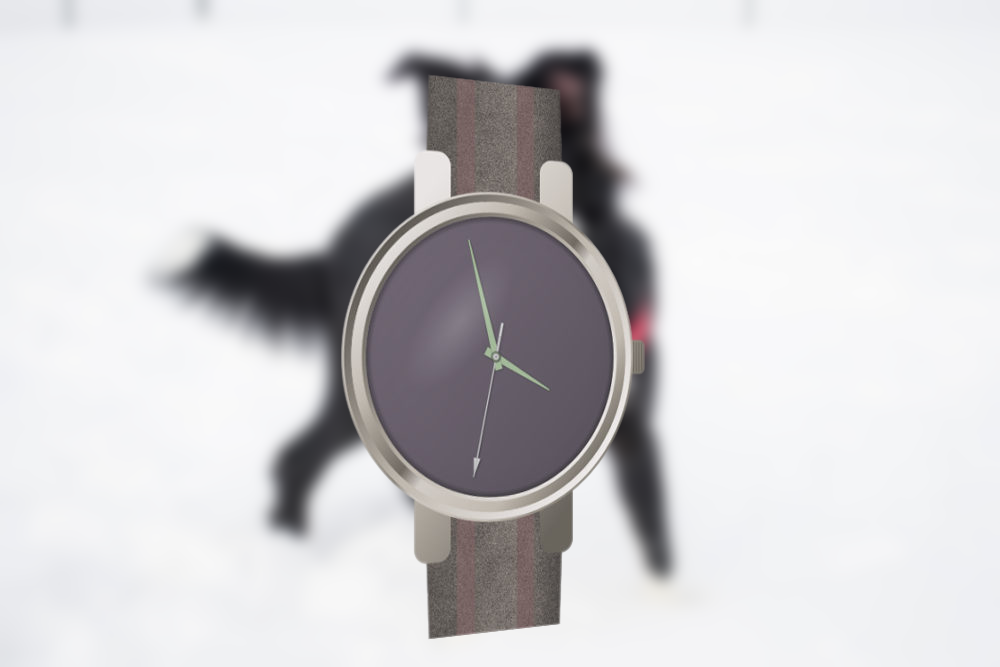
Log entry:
**3:57:32**
